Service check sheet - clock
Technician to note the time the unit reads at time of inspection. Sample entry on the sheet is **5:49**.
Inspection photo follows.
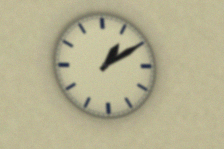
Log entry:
**1:10**
